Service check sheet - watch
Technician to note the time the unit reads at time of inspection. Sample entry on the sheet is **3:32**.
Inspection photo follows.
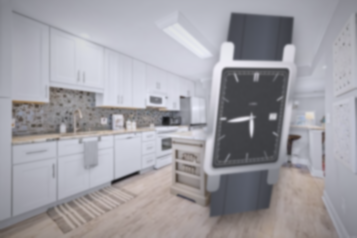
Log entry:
**5:44**
